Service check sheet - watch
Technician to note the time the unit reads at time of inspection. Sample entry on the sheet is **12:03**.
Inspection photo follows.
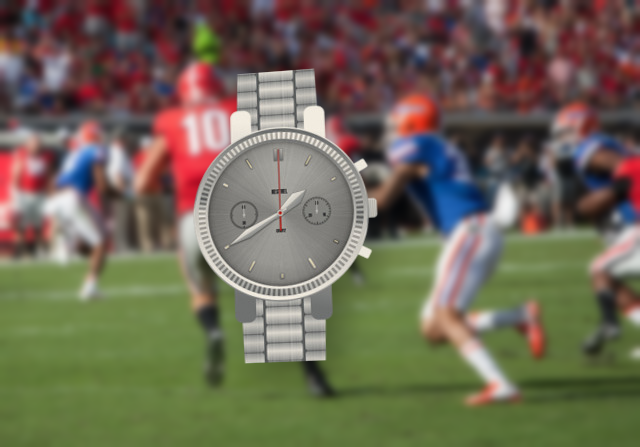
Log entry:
**1:40**
